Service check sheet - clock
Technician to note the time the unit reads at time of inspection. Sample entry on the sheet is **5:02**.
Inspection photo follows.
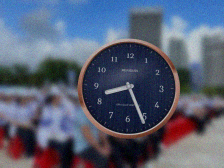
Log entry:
**8:26**
